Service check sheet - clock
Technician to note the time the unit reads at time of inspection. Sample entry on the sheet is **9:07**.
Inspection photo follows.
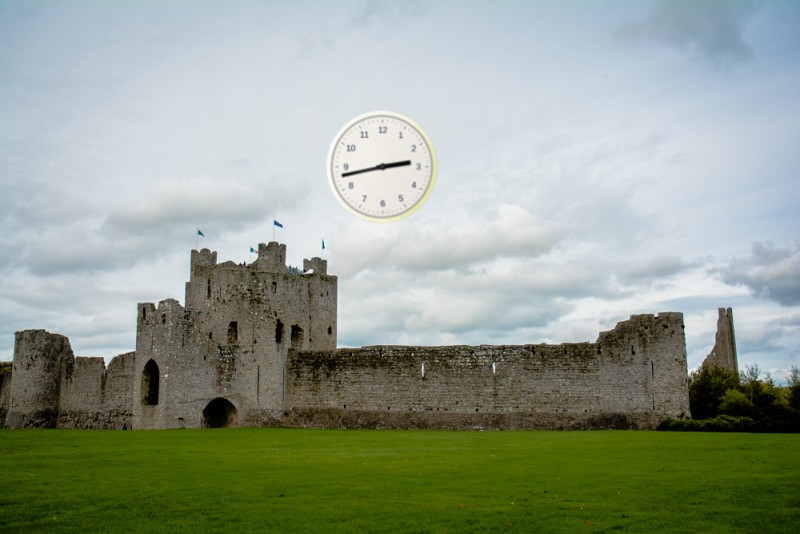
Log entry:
**2:43**
